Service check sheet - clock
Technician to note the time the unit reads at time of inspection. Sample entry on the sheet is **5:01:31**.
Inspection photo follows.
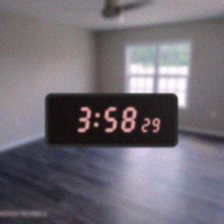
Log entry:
**3:58:29**
